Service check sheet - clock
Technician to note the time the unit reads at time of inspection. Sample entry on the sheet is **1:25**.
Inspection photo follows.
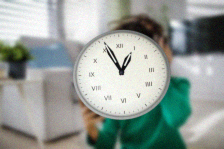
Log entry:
**12:56**
